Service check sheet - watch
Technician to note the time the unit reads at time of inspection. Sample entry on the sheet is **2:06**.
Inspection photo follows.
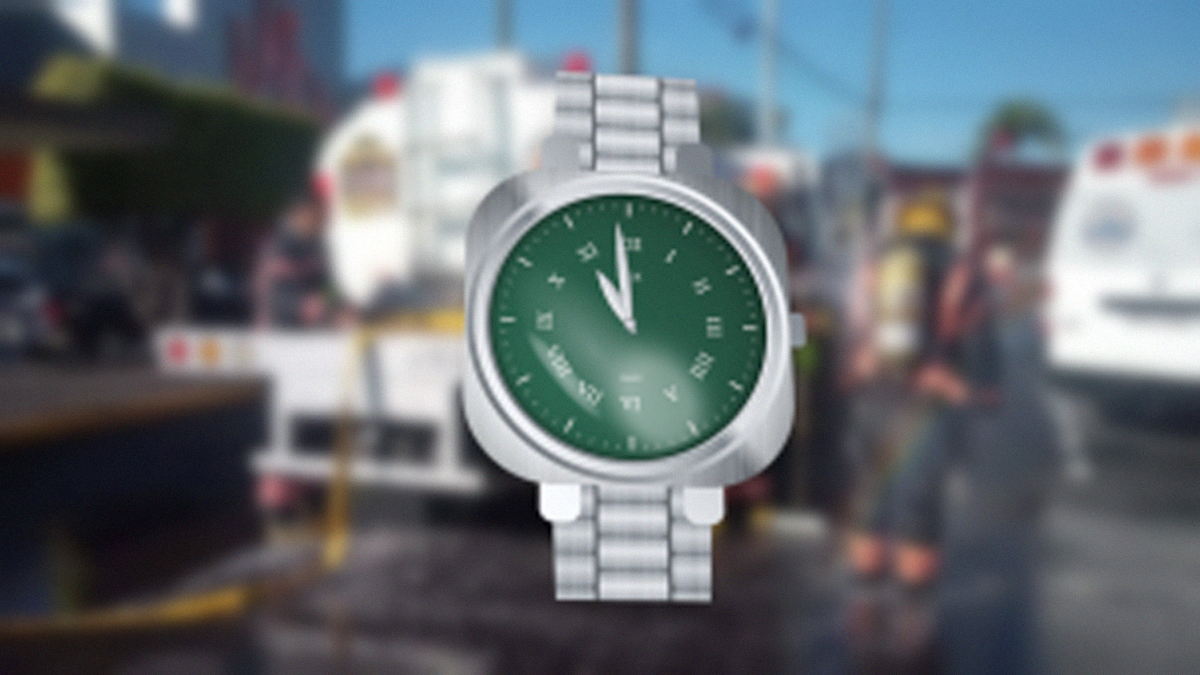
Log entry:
**10:59**
